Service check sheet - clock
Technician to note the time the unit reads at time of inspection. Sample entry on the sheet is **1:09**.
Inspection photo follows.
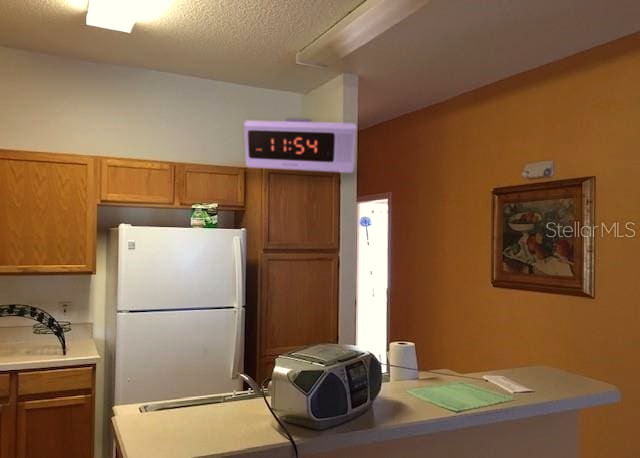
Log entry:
**11:54**
